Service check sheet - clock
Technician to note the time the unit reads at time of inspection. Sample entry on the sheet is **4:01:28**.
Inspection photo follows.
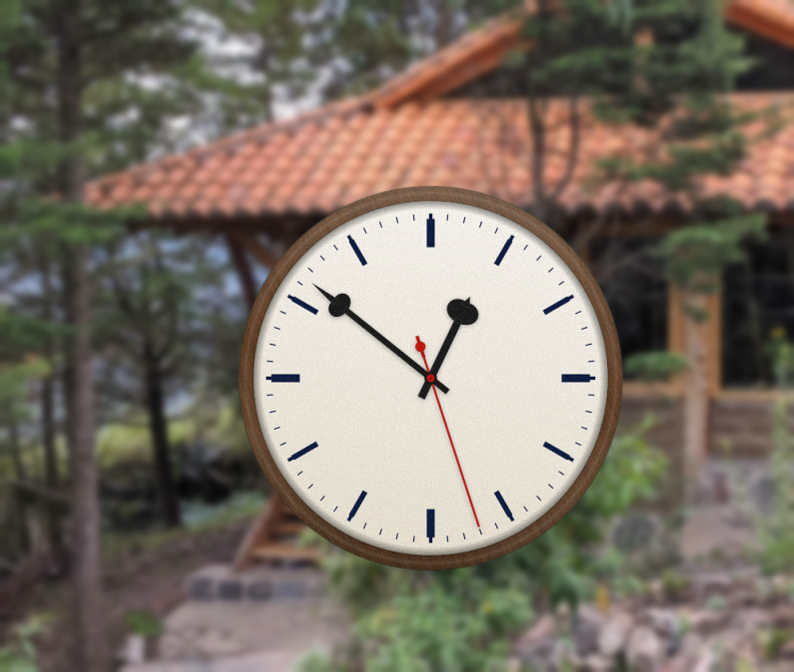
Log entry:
**12:51:27**
